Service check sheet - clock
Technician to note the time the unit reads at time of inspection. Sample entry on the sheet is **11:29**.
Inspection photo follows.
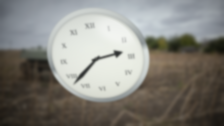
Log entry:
**2:38**
